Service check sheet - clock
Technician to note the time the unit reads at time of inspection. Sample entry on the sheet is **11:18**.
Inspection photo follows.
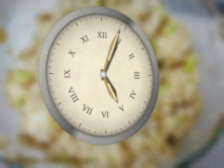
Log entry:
**5:04**
